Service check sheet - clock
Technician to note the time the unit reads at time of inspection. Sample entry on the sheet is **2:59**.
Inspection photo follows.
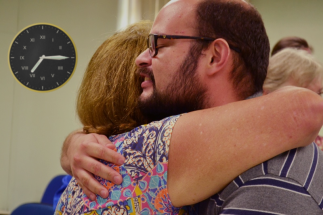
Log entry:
**7:15**
